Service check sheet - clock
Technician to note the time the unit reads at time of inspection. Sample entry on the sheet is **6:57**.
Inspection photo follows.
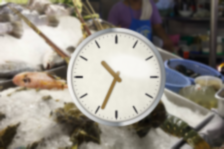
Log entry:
**10:34**
